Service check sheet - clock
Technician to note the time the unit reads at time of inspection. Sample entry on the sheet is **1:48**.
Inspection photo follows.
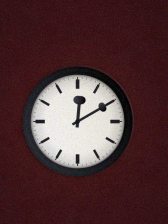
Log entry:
**12:10**
